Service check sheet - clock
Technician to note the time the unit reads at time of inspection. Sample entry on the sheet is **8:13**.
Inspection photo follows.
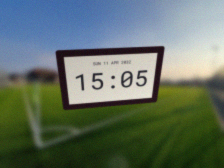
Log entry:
**15:05**
